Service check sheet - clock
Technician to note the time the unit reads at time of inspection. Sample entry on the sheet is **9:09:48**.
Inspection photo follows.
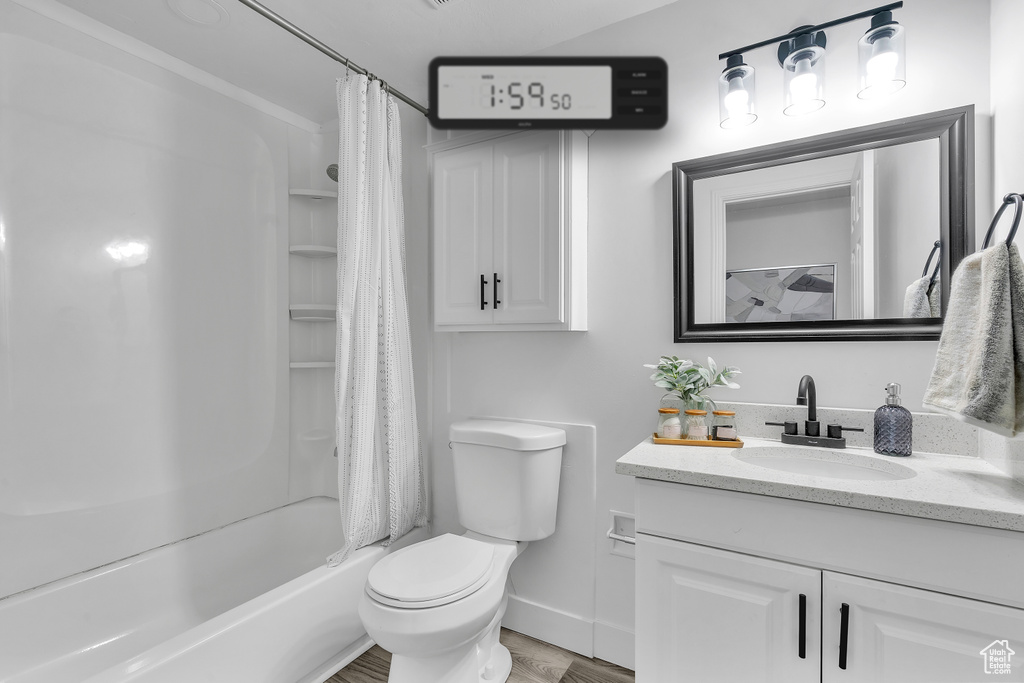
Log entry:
**1:59:50**
